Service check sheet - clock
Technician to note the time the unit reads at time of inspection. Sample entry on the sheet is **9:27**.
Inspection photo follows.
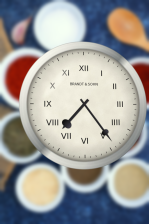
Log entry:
**7:24**
